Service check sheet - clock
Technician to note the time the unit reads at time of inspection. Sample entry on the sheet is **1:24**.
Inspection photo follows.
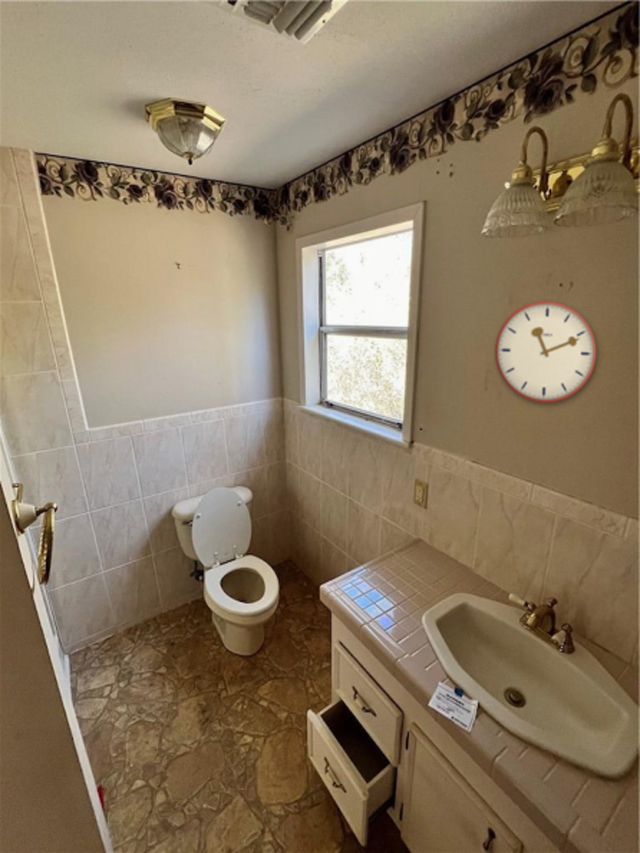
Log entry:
**11:11**
